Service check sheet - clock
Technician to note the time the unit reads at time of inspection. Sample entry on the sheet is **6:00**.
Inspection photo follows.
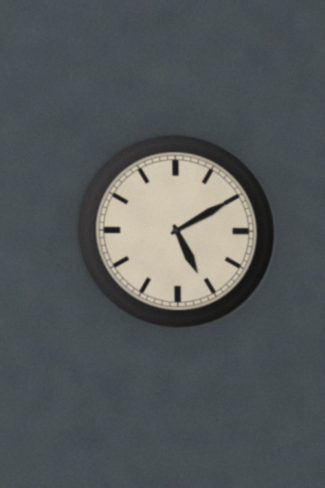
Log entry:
**5:10**
